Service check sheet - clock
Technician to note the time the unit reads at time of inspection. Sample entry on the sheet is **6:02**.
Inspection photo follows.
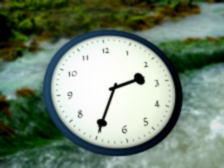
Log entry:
**2:35**
